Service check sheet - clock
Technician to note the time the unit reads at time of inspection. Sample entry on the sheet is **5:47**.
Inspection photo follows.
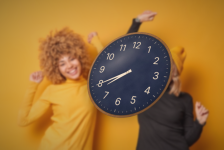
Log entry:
**7:40**
